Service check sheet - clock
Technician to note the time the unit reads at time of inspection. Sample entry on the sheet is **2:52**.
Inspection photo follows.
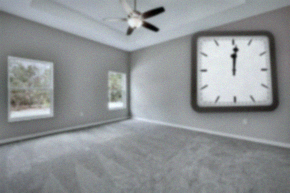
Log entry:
**12:01**
